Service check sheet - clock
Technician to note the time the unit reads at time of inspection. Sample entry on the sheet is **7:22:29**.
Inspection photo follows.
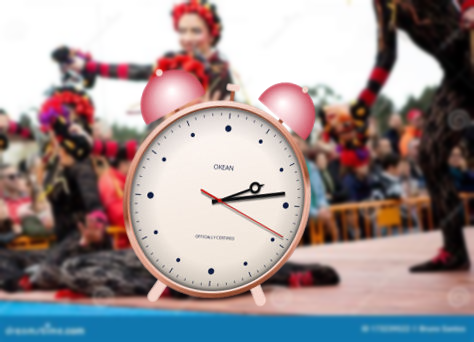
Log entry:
**2:13:19**
